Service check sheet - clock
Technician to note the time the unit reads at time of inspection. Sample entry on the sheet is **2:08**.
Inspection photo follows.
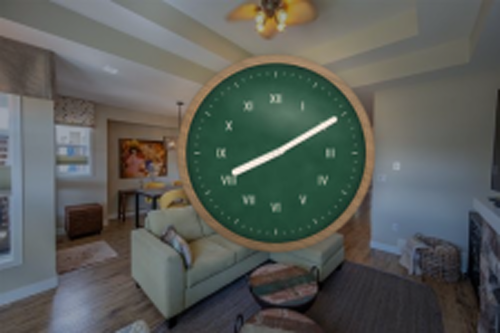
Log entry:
**8:10**
